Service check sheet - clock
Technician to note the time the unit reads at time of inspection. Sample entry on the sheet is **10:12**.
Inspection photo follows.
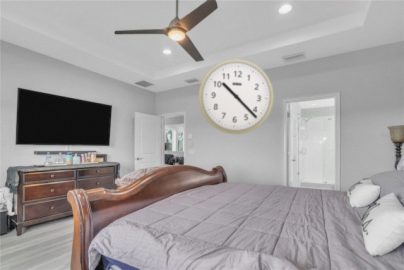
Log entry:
**10:22**
